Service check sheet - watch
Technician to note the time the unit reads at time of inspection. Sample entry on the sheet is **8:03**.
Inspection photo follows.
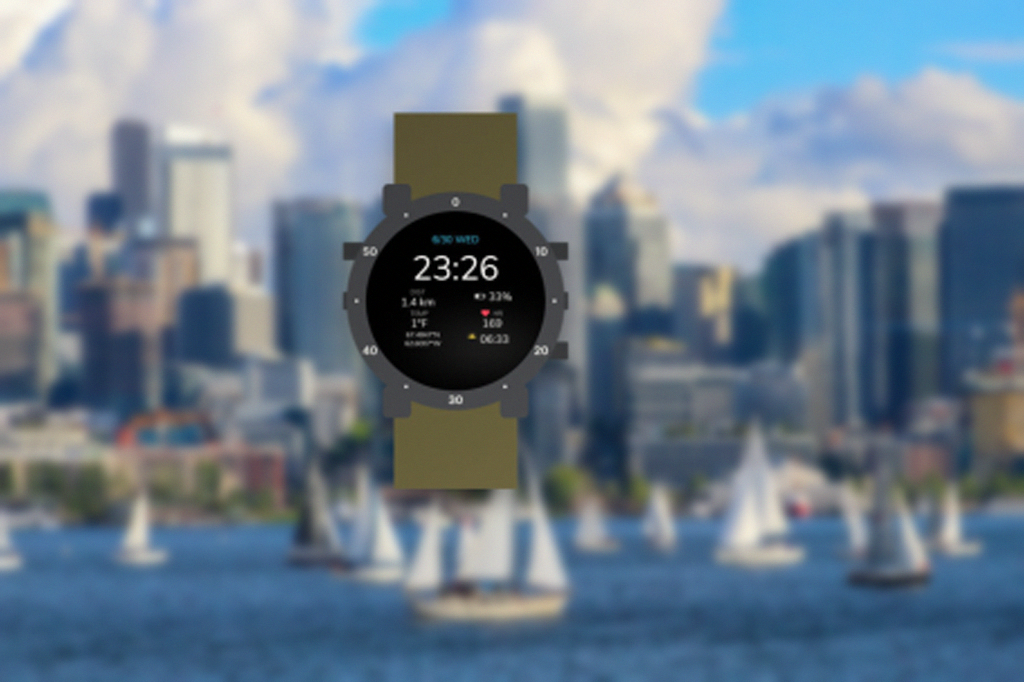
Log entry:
**23:26**
